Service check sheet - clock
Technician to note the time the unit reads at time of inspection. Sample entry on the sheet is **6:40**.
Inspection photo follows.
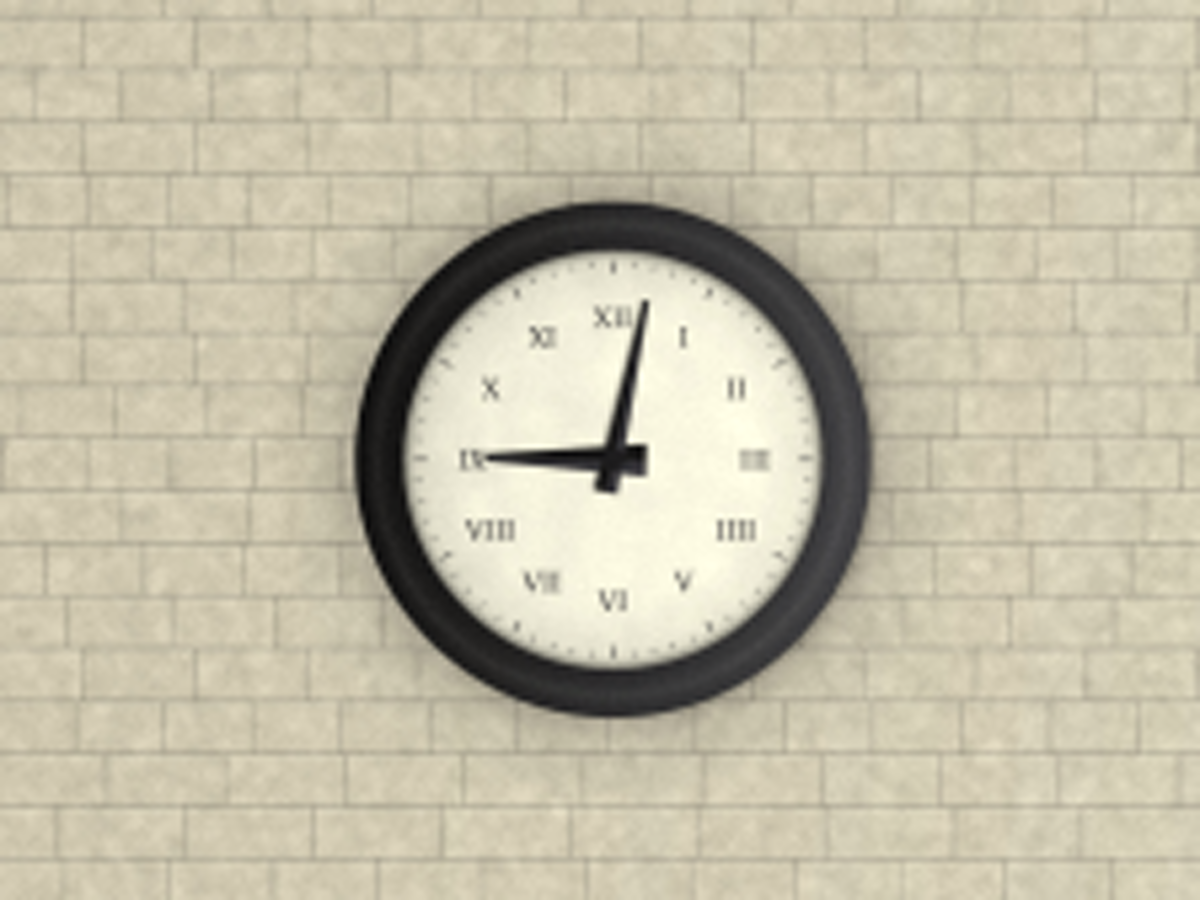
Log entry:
**9:02**
